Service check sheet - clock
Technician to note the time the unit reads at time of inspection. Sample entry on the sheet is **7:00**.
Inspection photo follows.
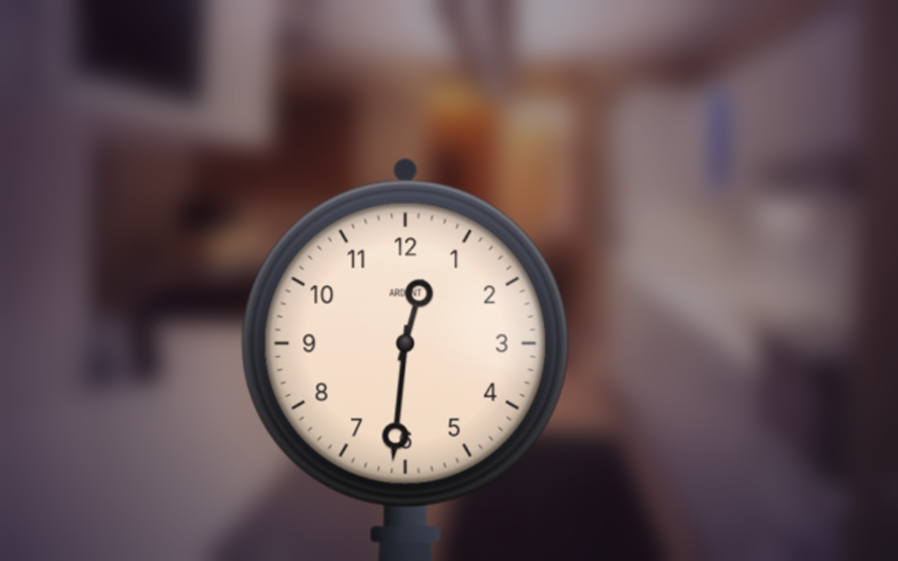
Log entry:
**12:31**
